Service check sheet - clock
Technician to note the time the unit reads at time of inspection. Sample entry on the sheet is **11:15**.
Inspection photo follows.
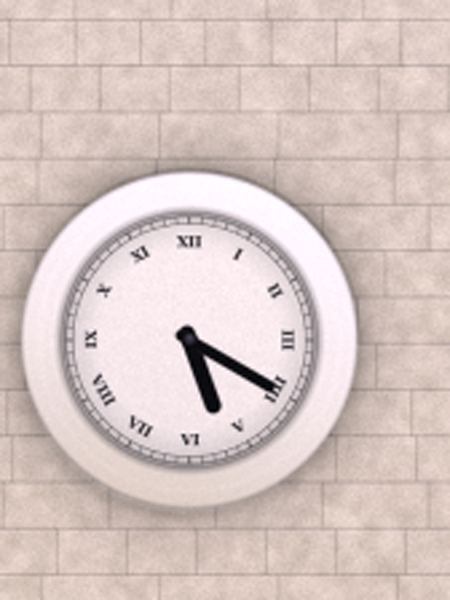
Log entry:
**5:20**
